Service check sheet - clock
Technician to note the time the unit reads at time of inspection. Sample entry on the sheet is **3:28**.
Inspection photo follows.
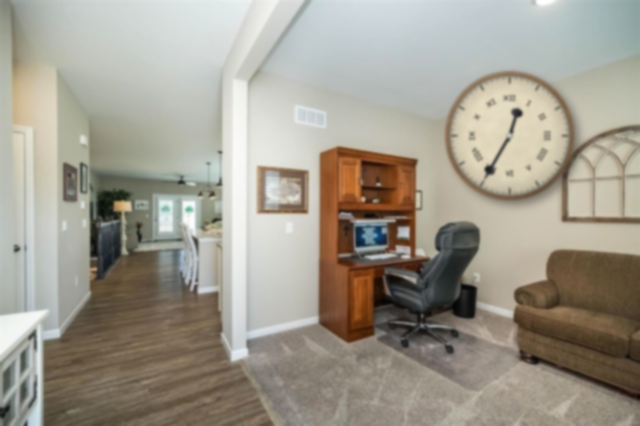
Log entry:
**12:35**
